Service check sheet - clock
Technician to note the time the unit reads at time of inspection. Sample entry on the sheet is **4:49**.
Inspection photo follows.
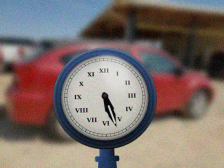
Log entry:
**5:27**
